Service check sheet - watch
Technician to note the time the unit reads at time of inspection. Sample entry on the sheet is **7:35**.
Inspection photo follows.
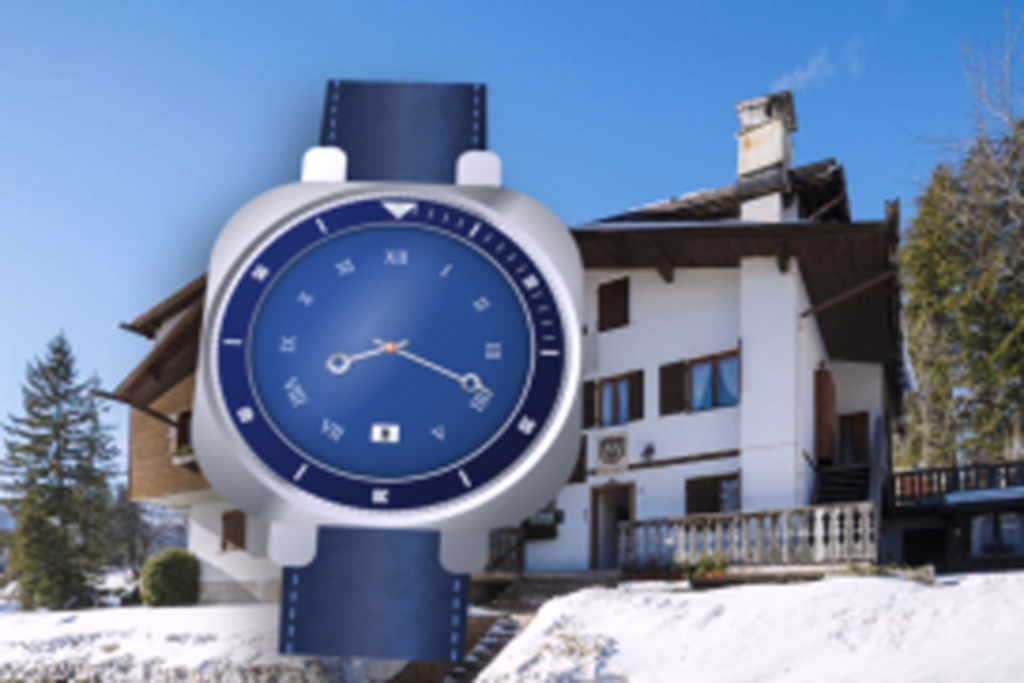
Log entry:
**8:19**
